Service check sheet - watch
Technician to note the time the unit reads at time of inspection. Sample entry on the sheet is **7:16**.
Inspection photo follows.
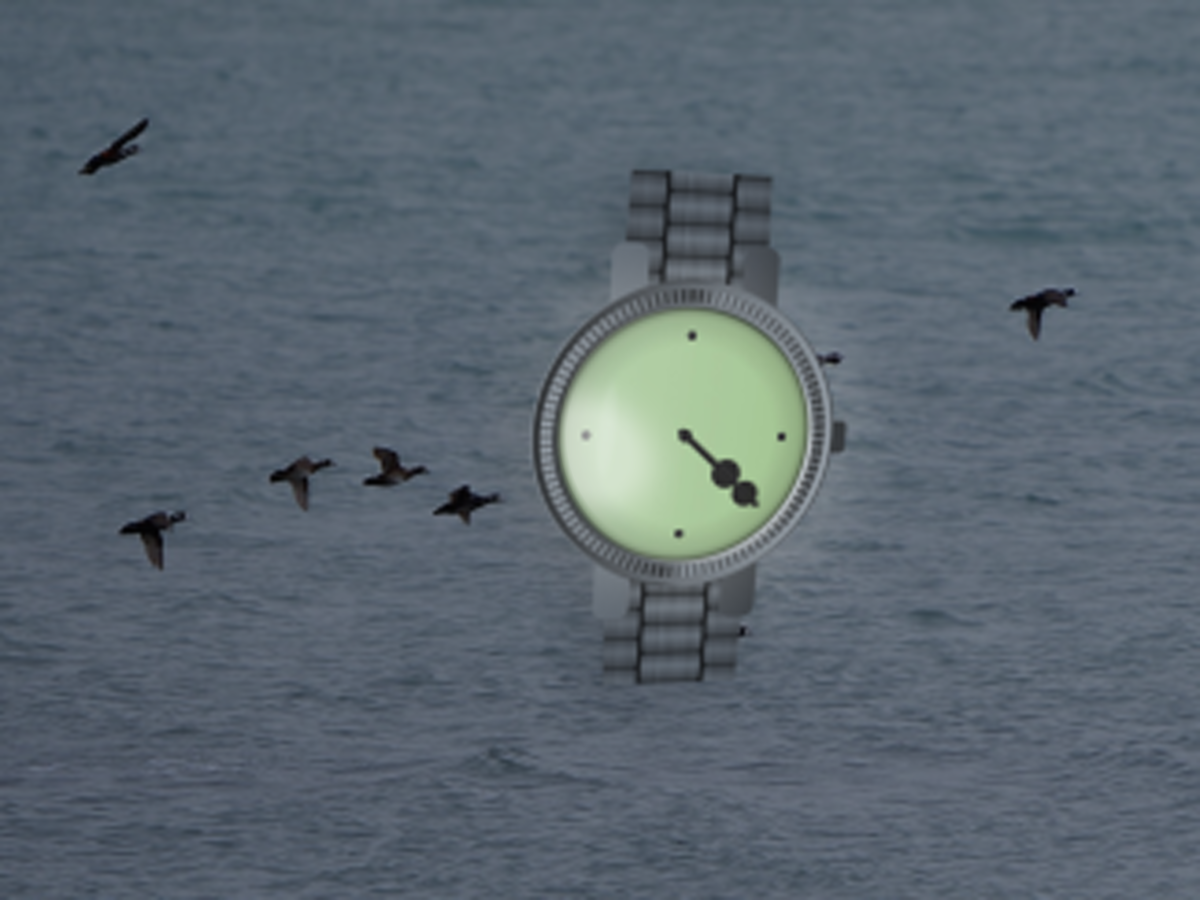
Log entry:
**4:22**
